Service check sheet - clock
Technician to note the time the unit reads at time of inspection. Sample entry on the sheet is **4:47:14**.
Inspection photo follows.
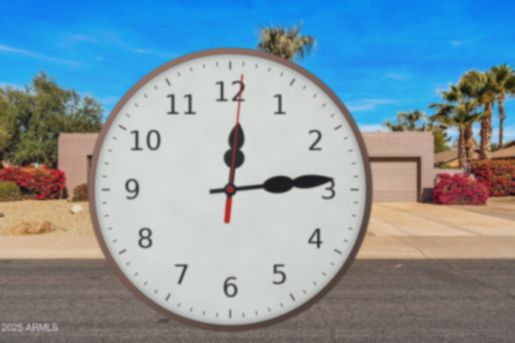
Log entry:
**12:14:01**
